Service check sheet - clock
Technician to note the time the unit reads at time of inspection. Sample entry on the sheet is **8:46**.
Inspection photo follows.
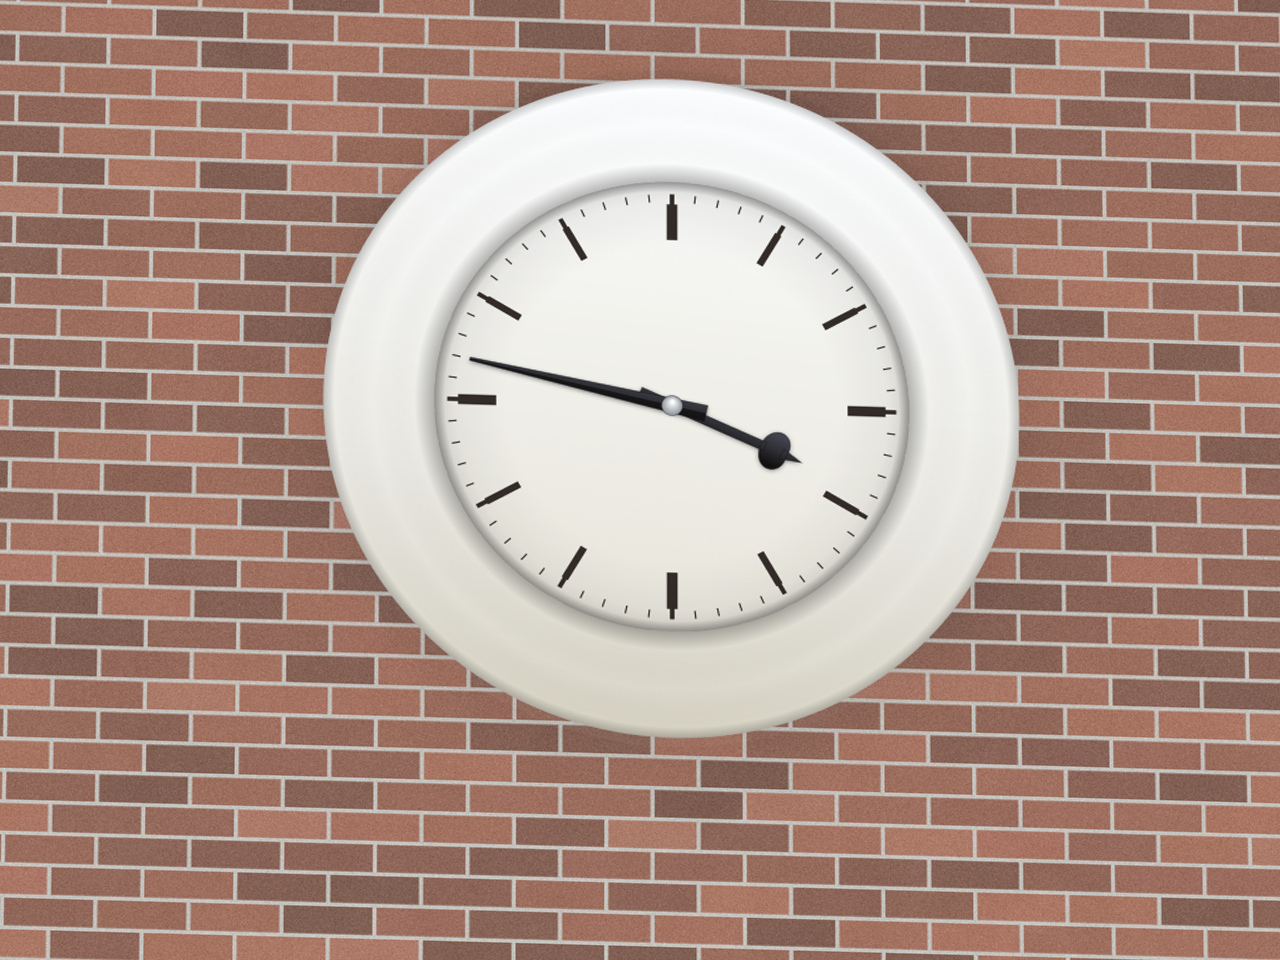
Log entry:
**3:47**
